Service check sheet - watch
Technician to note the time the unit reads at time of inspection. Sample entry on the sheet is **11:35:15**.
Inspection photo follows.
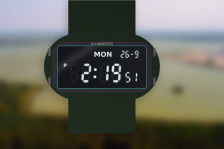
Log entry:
**2:19:51**
